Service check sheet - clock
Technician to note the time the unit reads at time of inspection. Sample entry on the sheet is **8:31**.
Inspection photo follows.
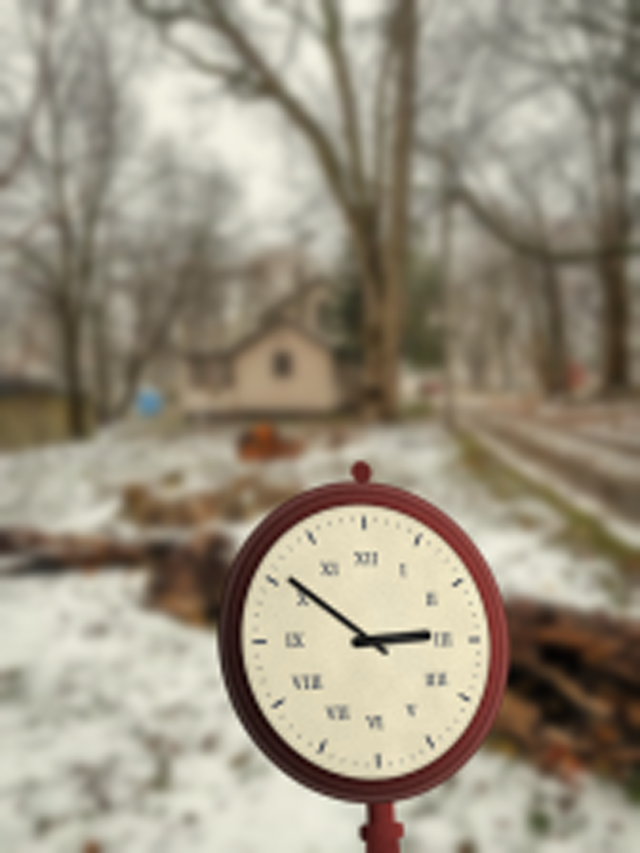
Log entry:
**2:51**
